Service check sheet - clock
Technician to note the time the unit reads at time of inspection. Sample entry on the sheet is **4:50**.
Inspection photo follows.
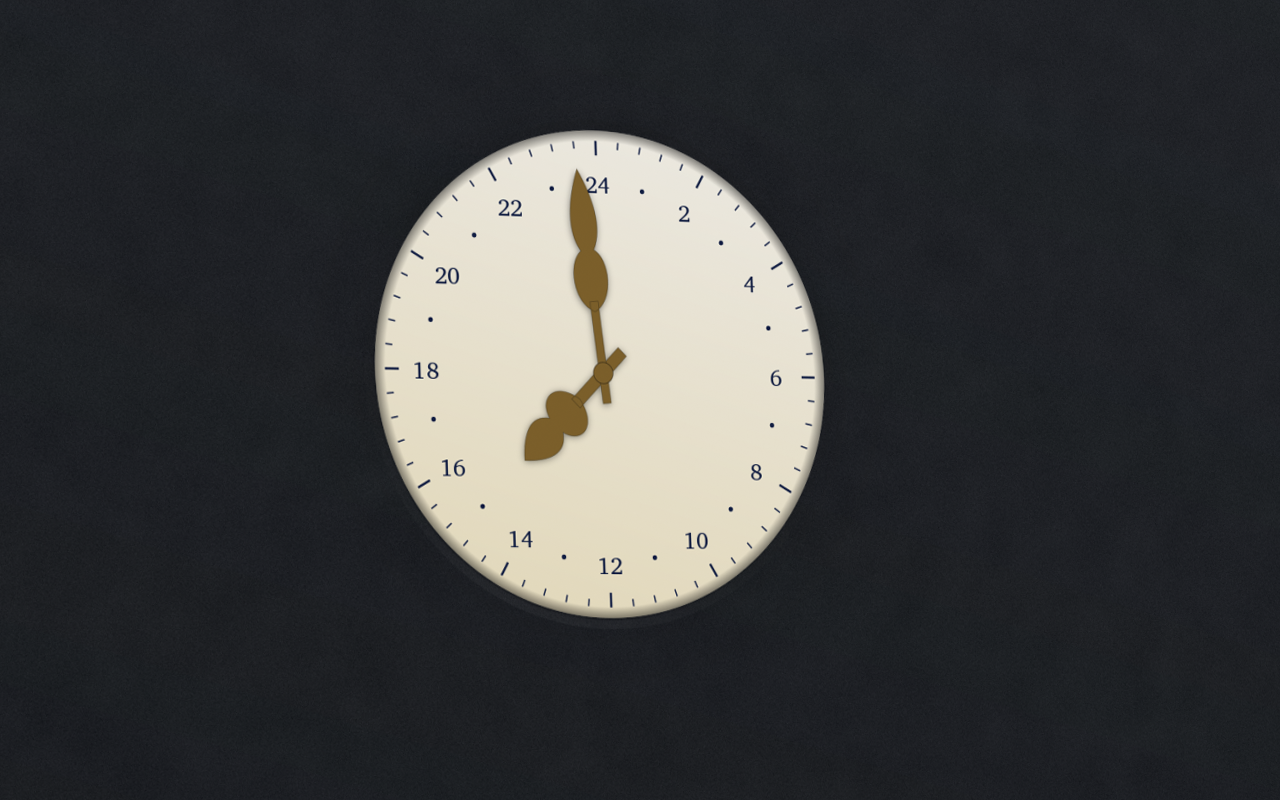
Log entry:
**14:59**
